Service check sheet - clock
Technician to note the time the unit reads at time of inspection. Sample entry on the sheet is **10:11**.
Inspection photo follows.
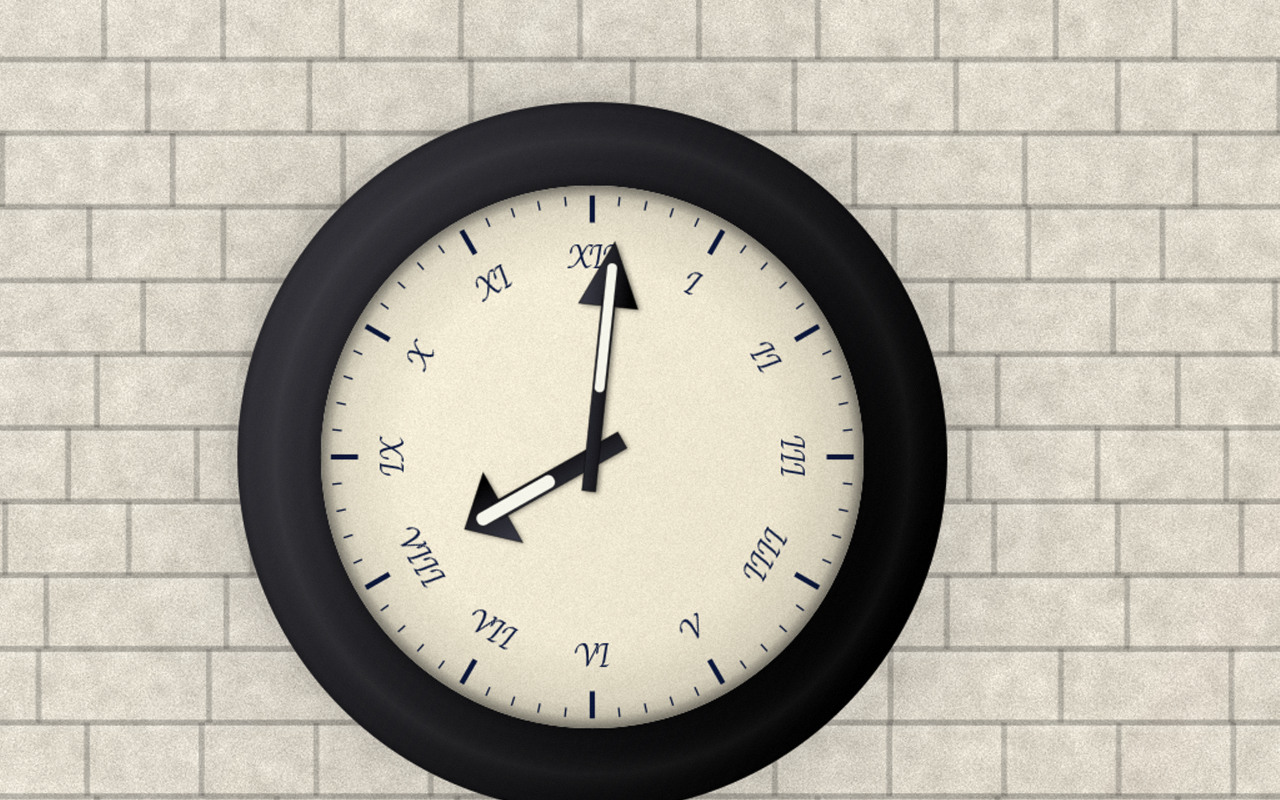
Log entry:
**8:01**
